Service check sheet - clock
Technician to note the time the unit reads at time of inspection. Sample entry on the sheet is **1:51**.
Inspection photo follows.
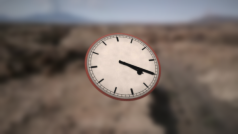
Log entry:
**4:20**
